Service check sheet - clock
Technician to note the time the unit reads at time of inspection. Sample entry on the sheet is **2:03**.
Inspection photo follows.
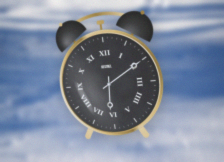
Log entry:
**6:10**
